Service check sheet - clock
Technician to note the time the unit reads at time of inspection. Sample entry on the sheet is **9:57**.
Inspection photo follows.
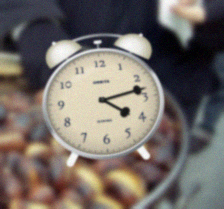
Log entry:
**4:13**
